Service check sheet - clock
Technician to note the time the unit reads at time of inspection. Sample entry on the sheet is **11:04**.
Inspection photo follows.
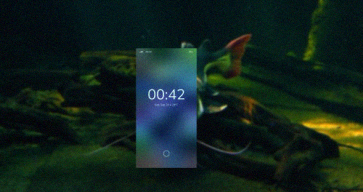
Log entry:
**0:42**
